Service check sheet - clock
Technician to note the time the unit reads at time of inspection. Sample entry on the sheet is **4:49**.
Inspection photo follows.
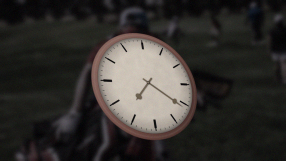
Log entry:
**7:21**
